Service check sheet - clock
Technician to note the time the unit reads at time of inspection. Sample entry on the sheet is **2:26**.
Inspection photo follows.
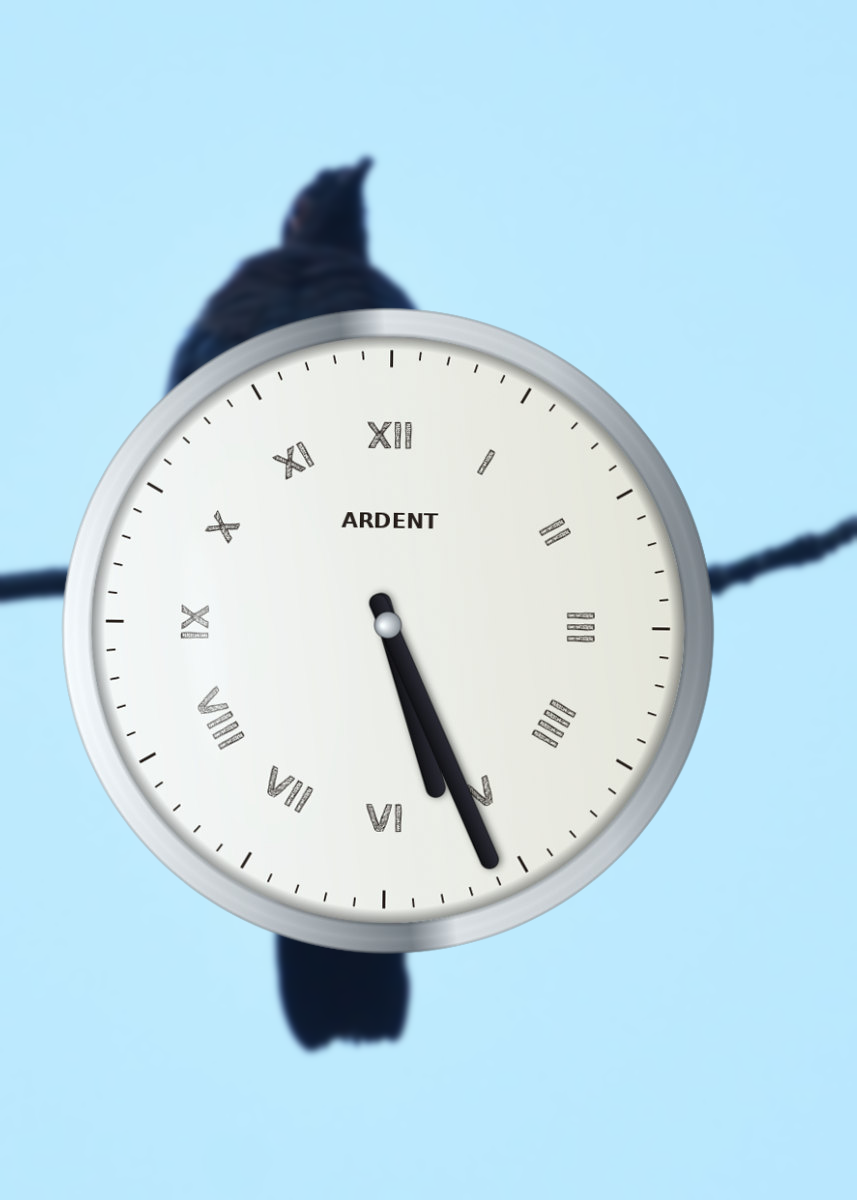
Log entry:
**5:26**
